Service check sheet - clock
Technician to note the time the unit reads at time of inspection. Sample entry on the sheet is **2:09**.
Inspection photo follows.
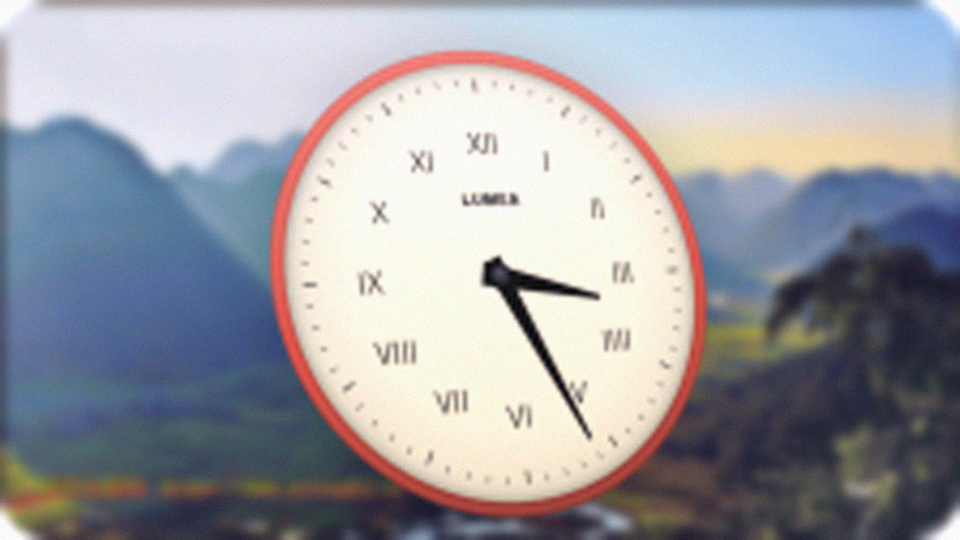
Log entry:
**3:26**
